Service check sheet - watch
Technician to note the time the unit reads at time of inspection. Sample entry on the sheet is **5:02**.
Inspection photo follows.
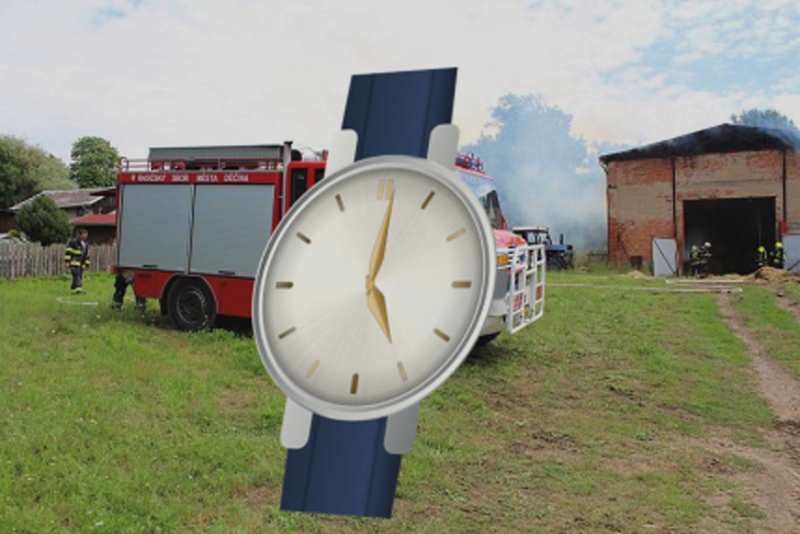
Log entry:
**5:01**
